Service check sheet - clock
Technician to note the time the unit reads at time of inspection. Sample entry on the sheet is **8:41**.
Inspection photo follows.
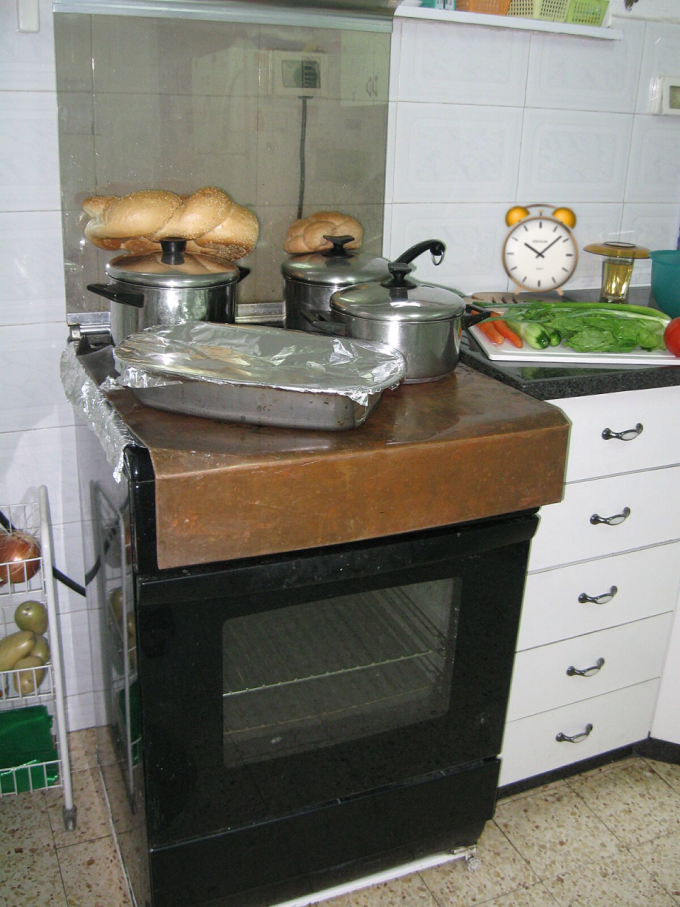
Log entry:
**10:08**
